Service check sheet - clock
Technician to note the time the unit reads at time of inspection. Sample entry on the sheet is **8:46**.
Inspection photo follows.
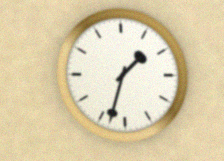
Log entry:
**1:33**
